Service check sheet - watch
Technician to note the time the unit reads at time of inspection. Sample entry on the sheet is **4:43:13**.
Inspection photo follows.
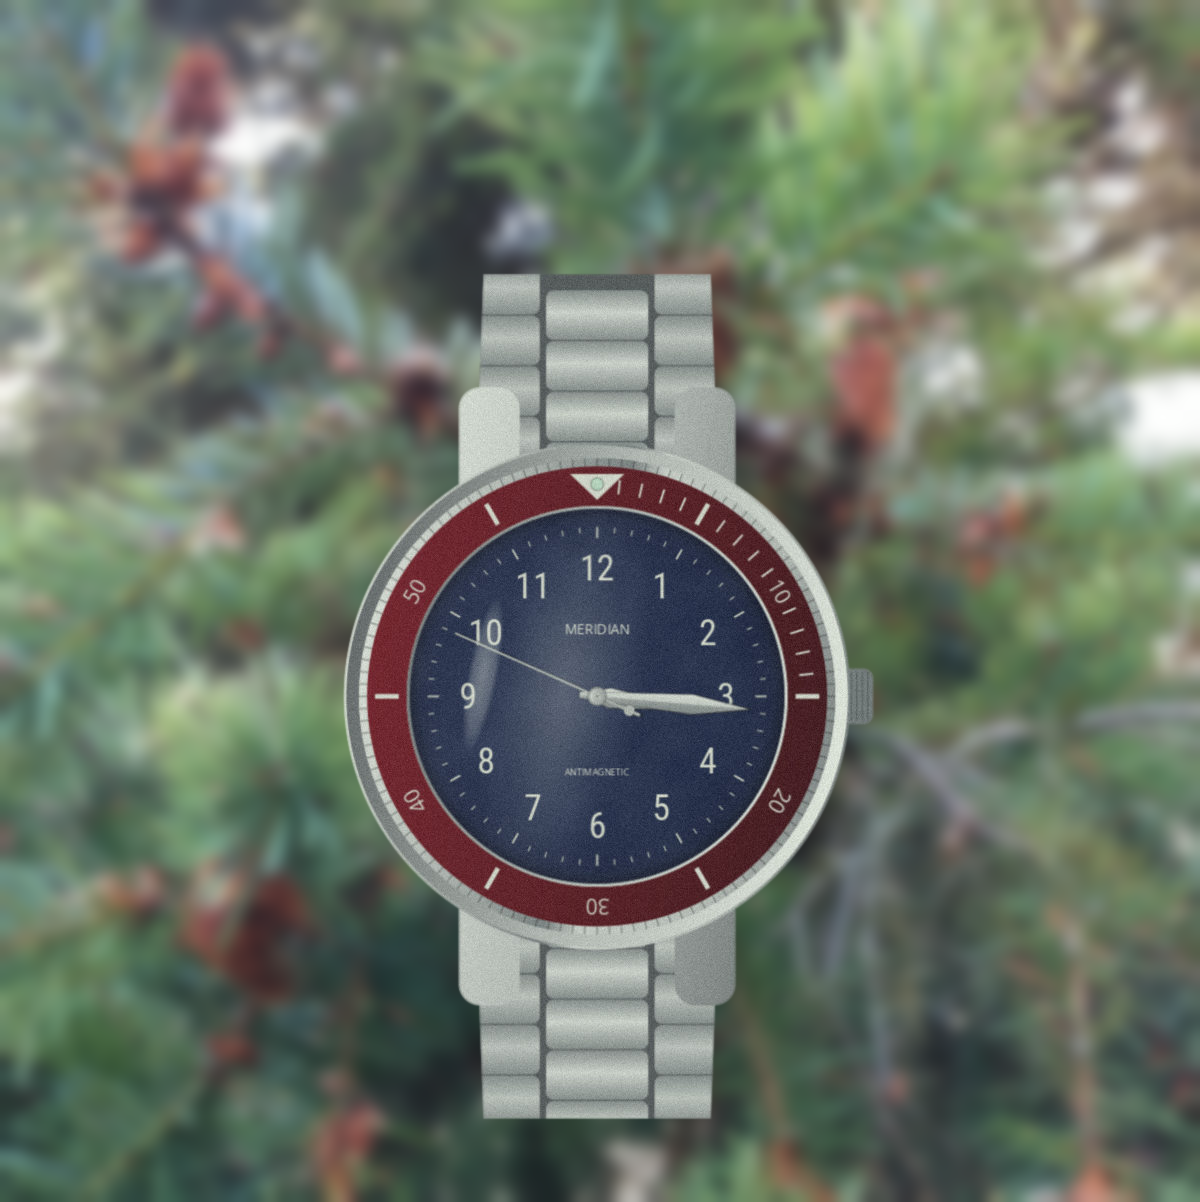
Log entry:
**3:15:49**
